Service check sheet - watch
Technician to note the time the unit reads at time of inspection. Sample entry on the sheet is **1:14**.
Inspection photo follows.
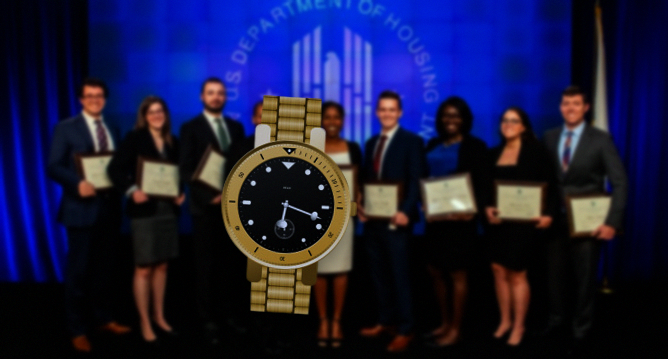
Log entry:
**6:18**
